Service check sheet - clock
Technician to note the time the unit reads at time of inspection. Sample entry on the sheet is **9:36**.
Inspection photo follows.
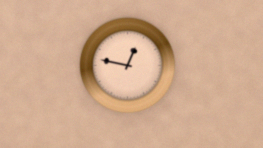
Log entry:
**12:47**
